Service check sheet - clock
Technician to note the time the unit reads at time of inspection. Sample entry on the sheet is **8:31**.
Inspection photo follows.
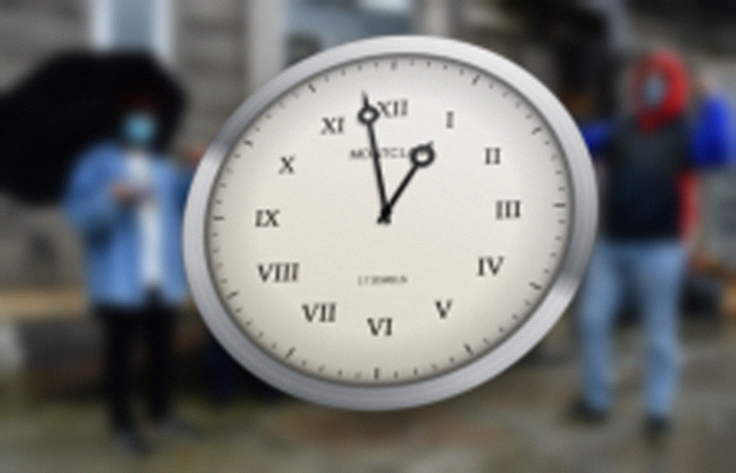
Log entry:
**12:58**
